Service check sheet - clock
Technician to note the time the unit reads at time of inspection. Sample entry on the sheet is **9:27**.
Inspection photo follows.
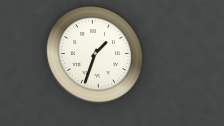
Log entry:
**1:34**
